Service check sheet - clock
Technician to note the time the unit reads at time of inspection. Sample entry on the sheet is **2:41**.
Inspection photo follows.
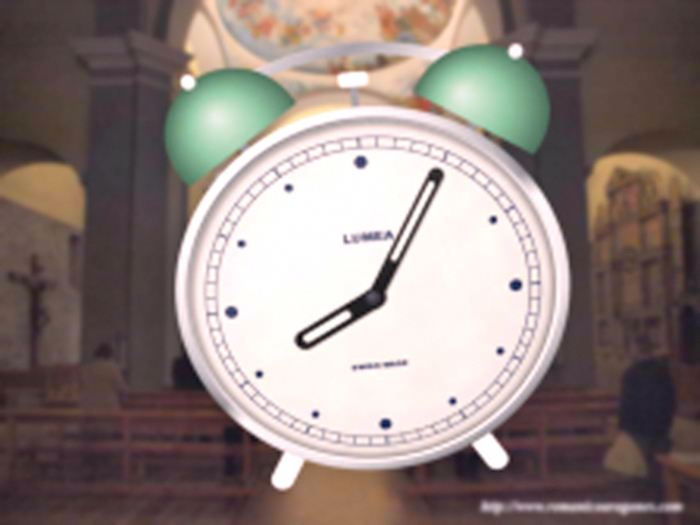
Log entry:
**8:05**
